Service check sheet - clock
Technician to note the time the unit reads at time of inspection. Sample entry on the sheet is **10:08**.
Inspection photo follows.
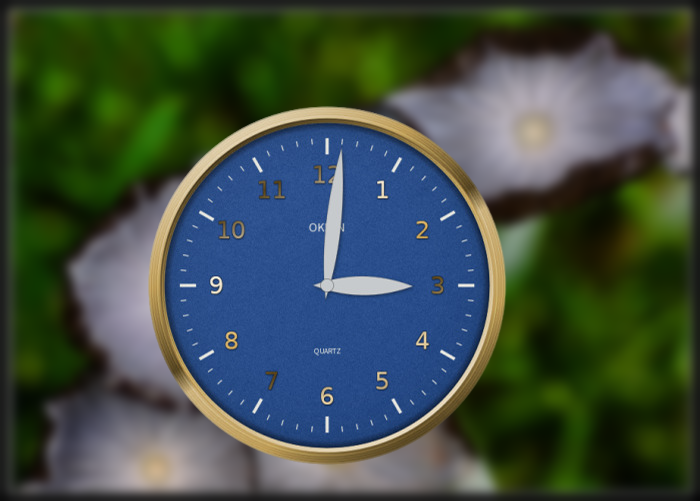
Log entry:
**3:01**
